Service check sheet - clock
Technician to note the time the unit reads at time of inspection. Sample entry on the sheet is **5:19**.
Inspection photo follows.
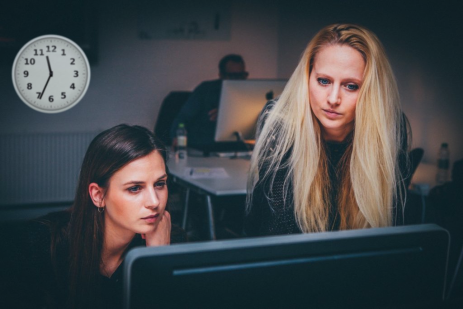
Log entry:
**11:34**
